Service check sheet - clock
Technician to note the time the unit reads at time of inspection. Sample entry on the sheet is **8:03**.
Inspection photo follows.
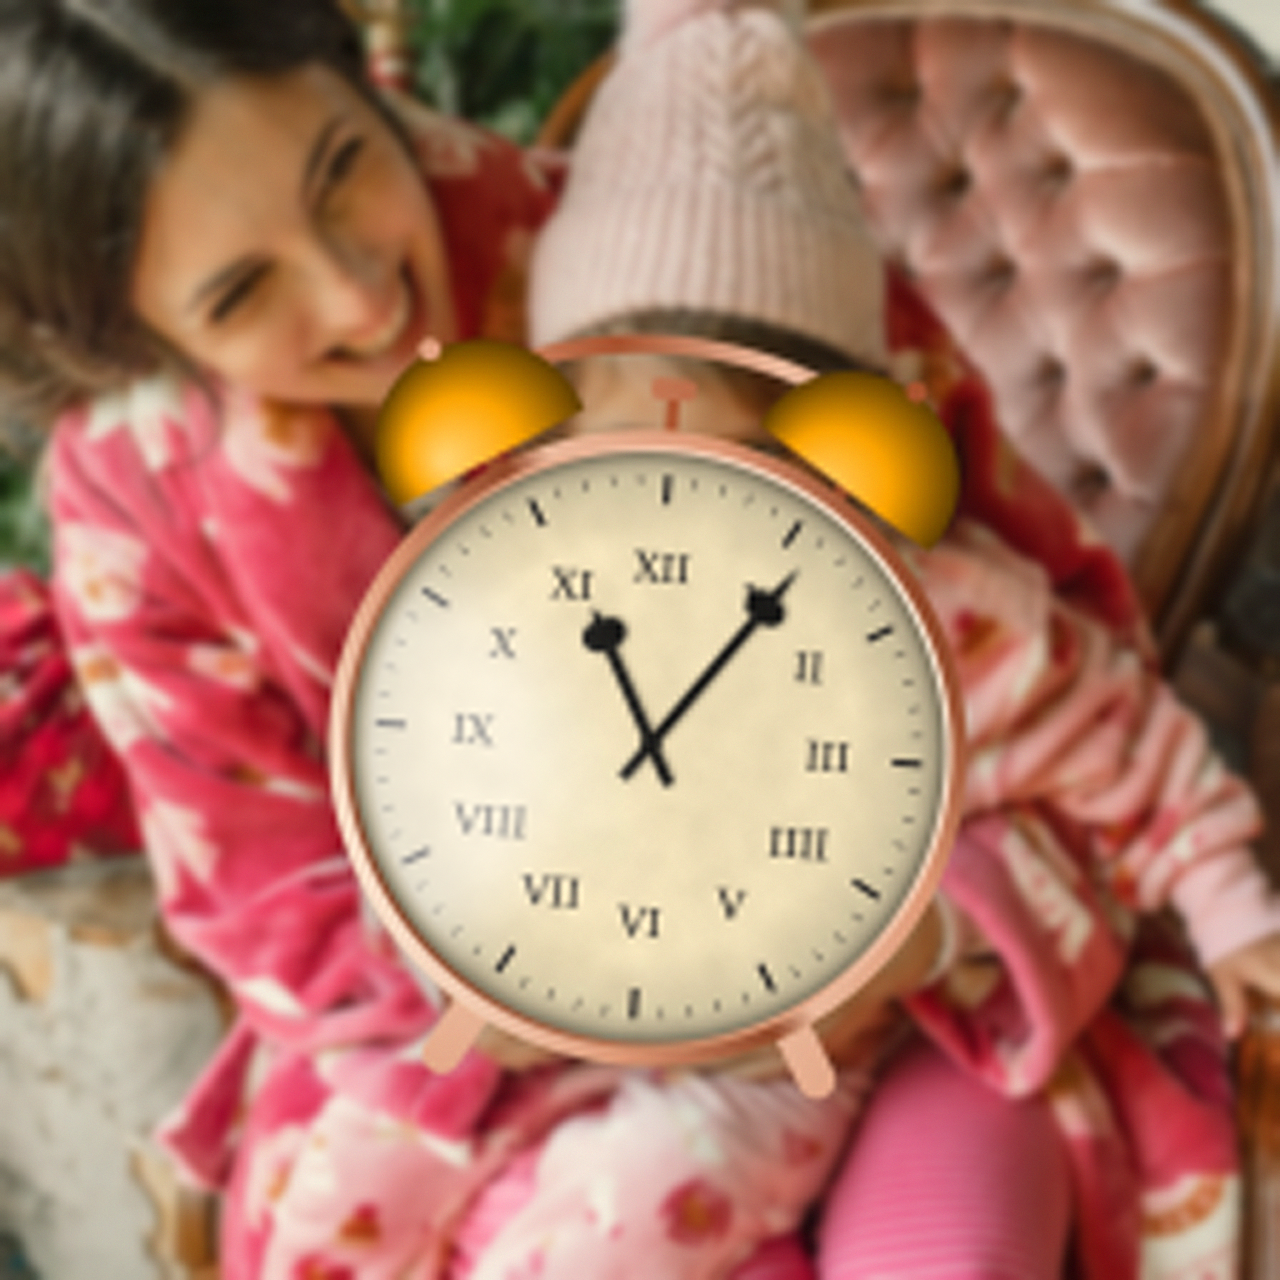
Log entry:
**11:06**
